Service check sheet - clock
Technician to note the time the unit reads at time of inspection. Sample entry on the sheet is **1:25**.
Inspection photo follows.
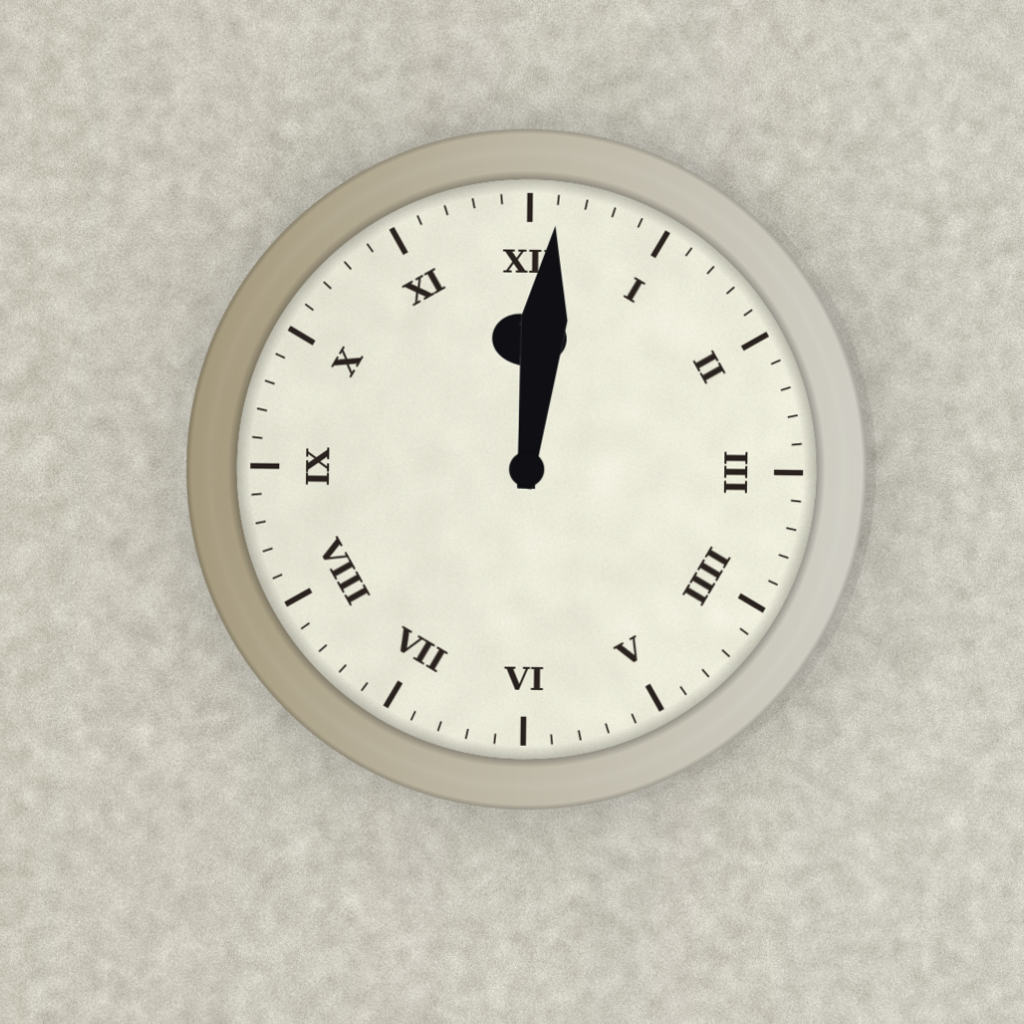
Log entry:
**12:01**
